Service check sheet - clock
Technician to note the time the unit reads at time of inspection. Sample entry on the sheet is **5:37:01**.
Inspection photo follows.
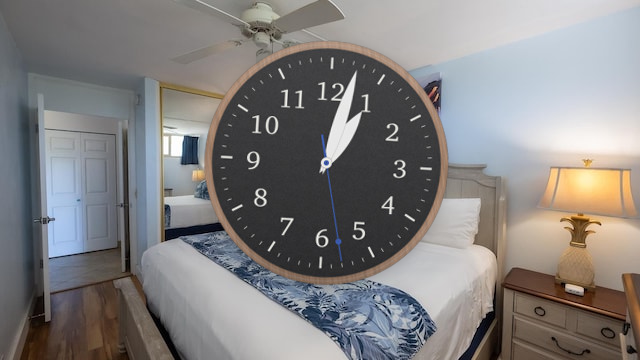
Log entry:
**1:02:28**
